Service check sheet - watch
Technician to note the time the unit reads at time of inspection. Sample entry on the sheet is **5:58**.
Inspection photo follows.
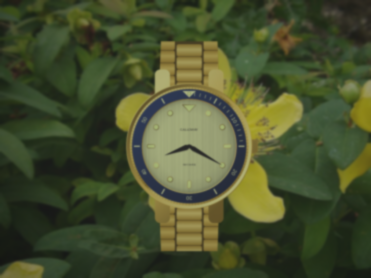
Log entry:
**8:20**
